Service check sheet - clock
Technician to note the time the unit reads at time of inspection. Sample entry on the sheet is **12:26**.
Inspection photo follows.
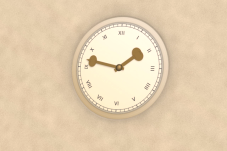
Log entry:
**1:47**
